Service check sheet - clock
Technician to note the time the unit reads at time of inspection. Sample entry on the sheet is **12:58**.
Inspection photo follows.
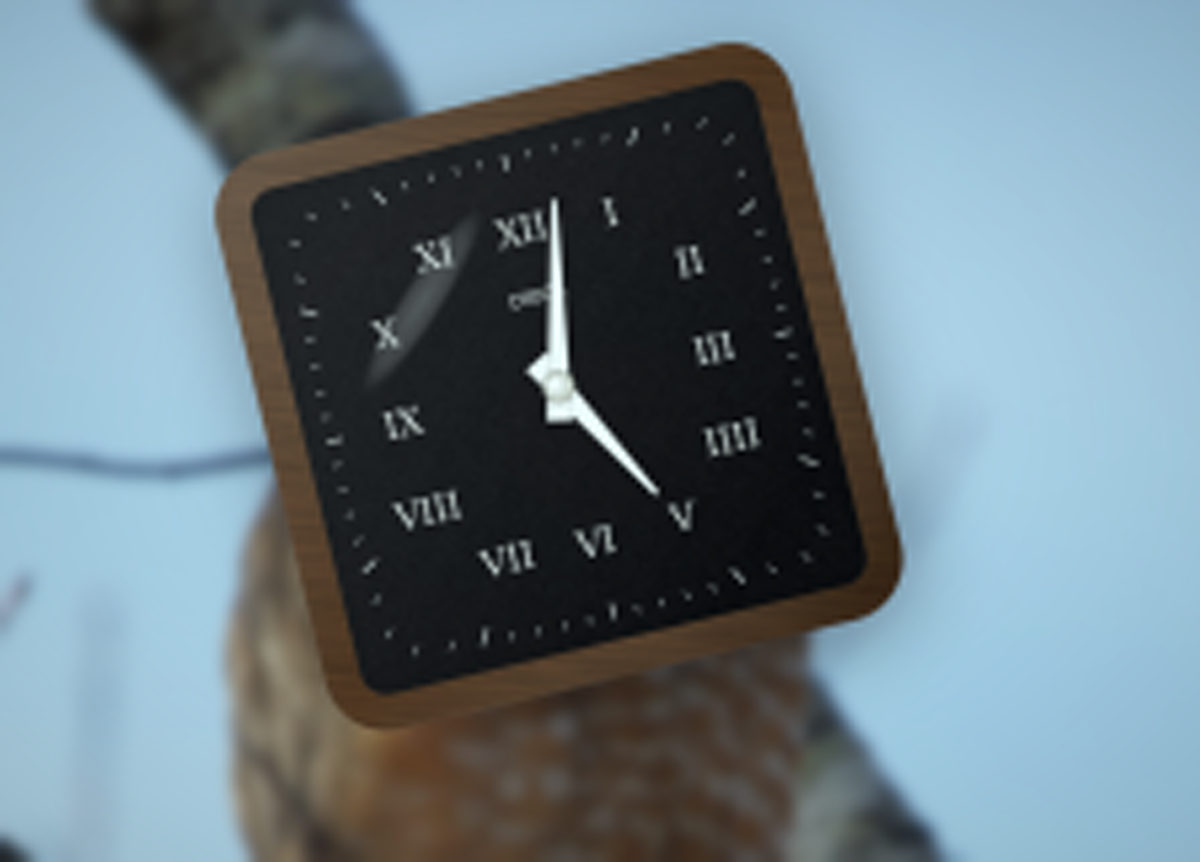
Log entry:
**5:02**
